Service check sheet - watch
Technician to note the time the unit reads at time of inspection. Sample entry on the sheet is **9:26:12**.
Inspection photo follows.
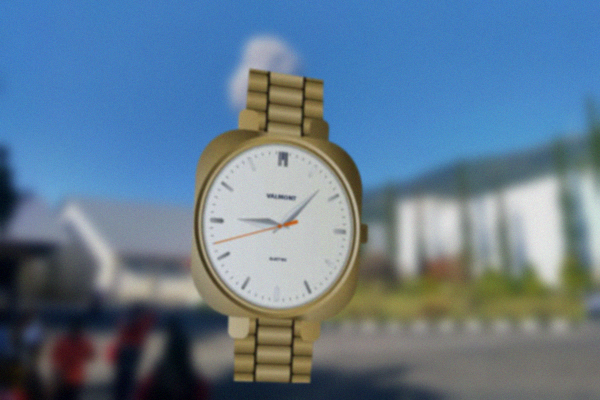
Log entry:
**9:07:42**
